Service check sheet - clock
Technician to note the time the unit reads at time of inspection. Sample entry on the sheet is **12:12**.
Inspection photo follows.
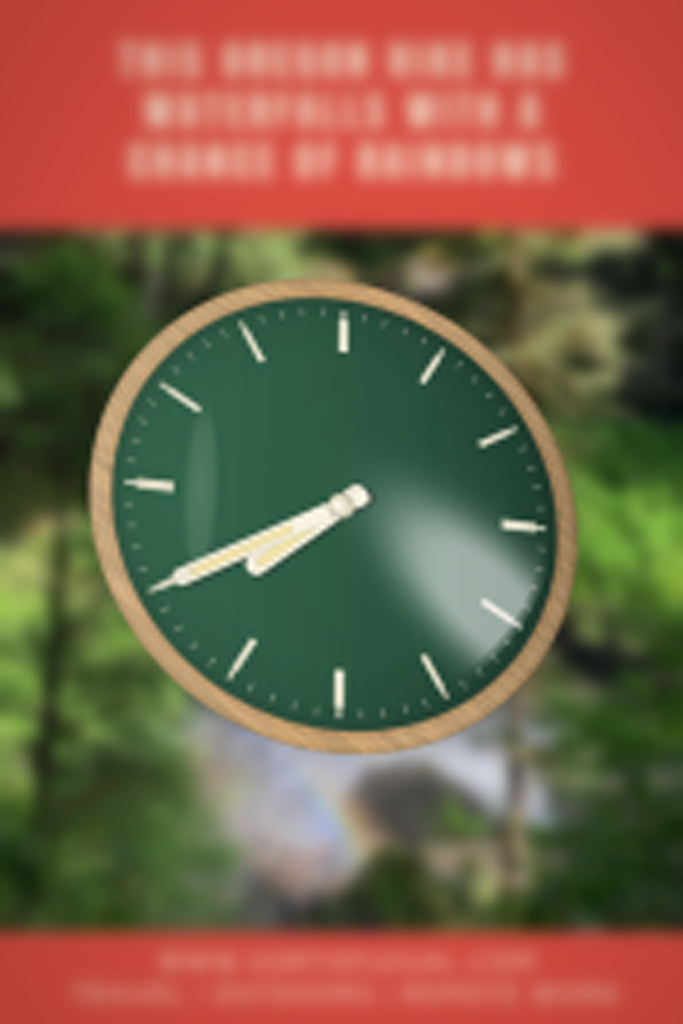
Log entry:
**7:40**
